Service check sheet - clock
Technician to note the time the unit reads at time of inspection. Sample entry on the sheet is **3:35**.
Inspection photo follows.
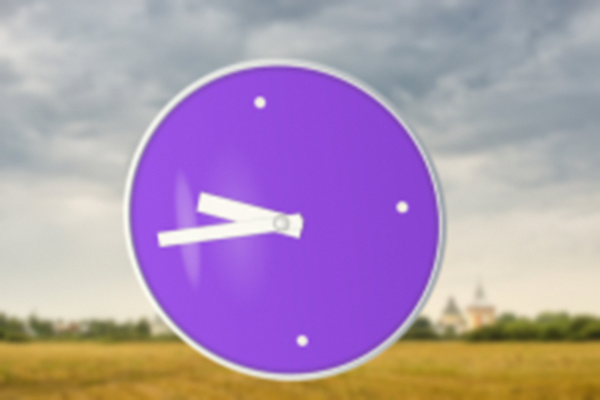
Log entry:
**9:45**
